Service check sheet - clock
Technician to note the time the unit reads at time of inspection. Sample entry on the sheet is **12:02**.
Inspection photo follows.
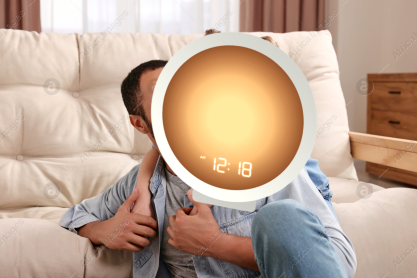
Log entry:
**12:18**
